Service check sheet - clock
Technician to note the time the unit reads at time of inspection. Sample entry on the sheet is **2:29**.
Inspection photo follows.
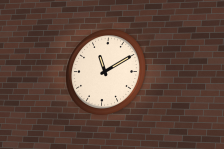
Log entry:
**11:10**
